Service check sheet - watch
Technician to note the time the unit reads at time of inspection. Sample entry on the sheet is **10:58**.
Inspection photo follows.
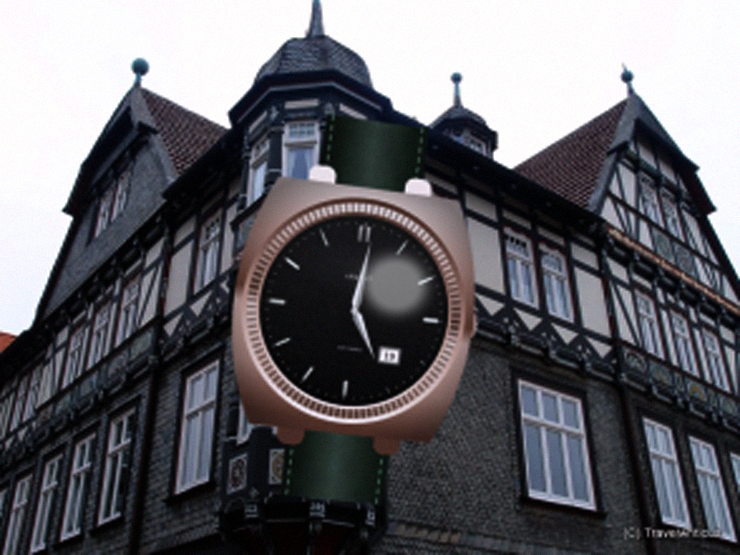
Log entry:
**5:01**
